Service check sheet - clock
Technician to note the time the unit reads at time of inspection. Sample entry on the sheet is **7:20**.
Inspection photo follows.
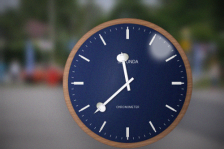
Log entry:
**11:38**
